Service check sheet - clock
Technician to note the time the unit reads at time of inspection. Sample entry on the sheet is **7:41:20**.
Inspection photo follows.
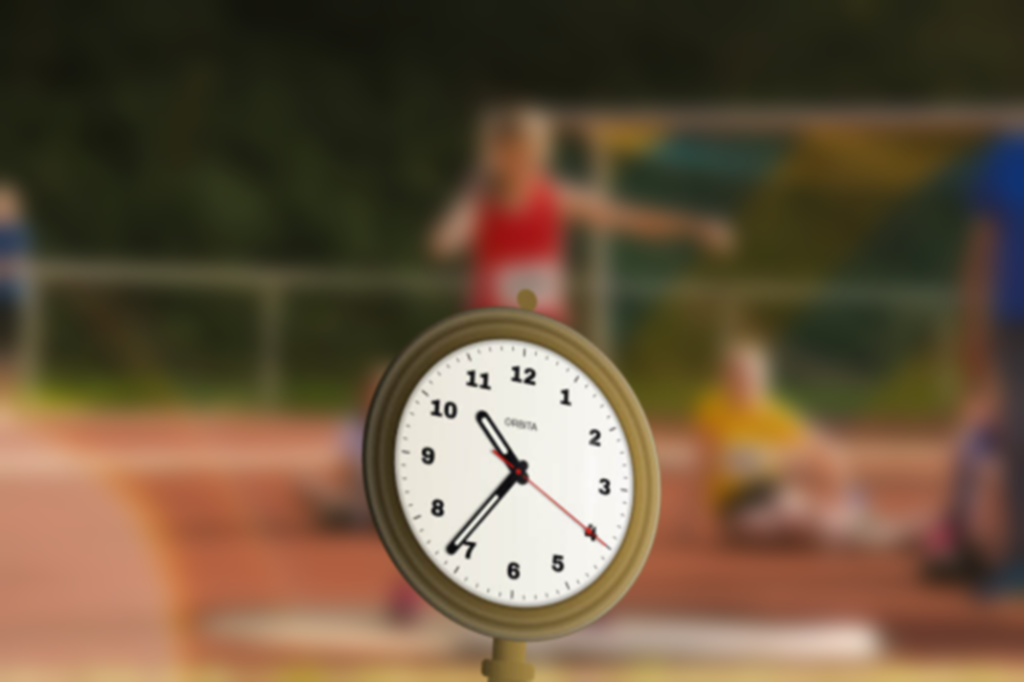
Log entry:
**10:36:20**
